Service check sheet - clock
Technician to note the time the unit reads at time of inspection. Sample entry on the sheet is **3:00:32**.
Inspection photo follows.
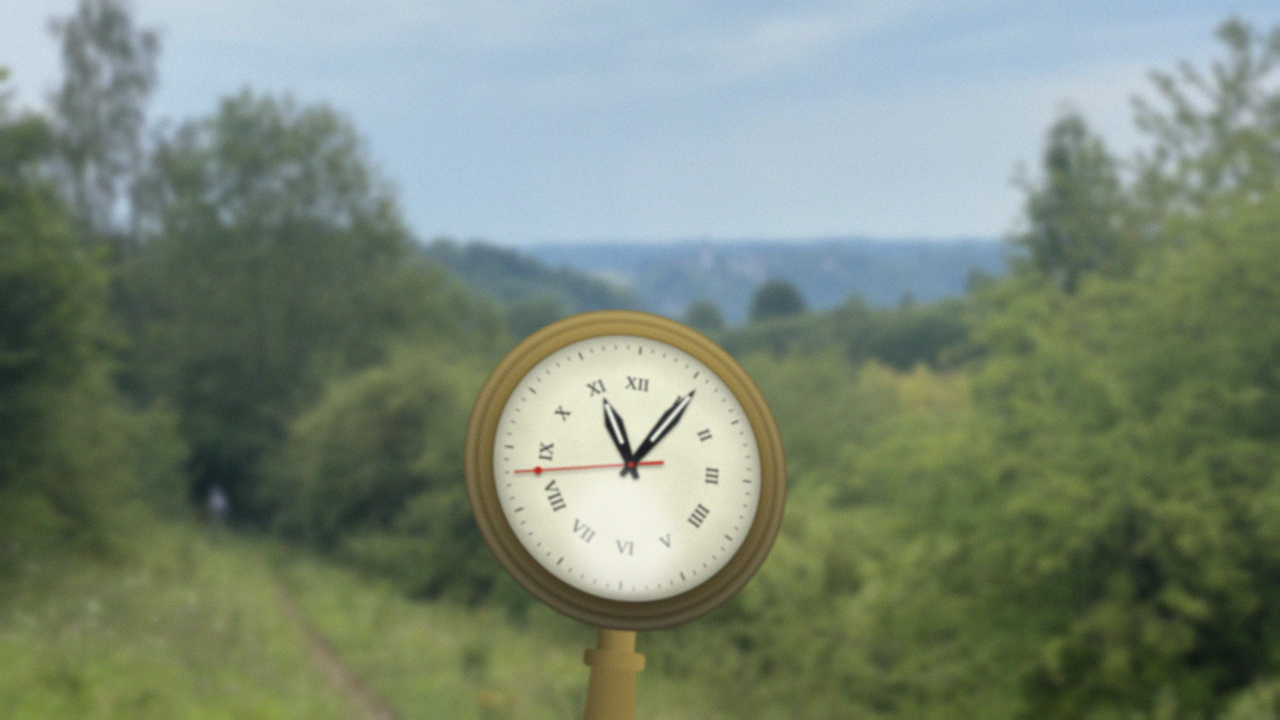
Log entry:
**11:05:43**
